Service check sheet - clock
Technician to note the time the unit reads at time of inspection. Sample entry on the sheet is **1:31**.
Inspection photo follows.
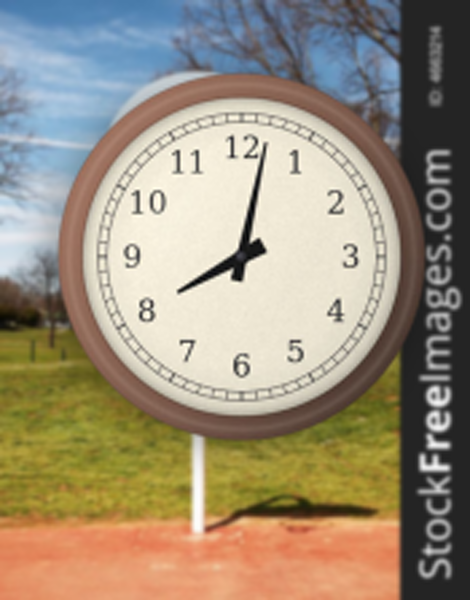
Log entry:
**8:02**
